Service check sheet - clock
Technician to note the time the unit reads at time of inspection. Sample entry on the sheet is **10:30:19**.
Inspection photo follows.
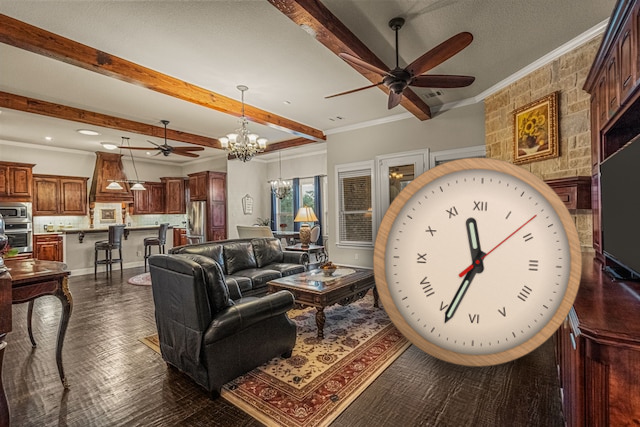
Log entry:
**11:34:08**
